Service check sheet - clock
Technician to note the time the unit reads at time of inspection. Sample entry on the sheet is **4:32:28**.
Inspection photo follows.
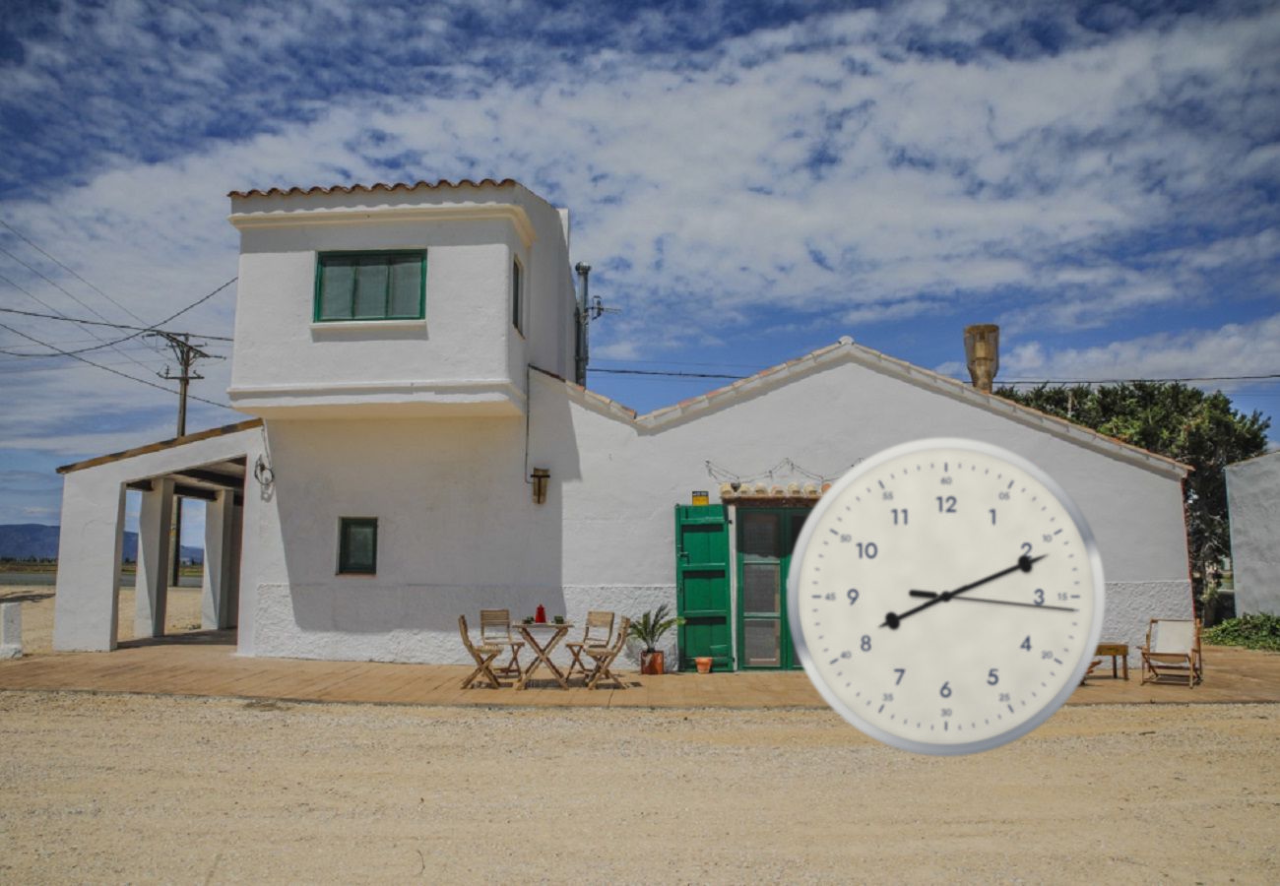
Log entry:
**8:11:16**
